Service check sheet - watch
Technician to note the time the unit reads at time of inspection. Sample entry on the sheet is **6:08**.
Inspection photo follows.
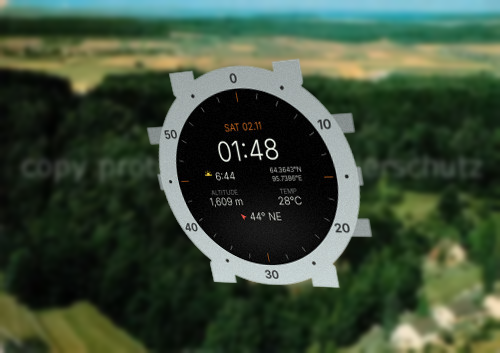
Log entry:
**1:48**
